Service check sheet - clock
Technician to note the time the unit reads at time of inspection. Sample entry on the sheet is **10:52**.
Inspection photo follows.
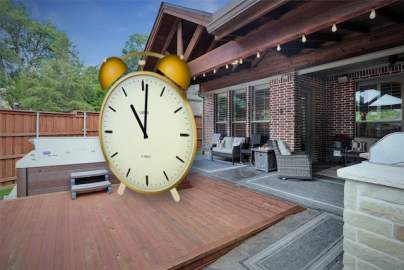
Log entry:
**11:01**
